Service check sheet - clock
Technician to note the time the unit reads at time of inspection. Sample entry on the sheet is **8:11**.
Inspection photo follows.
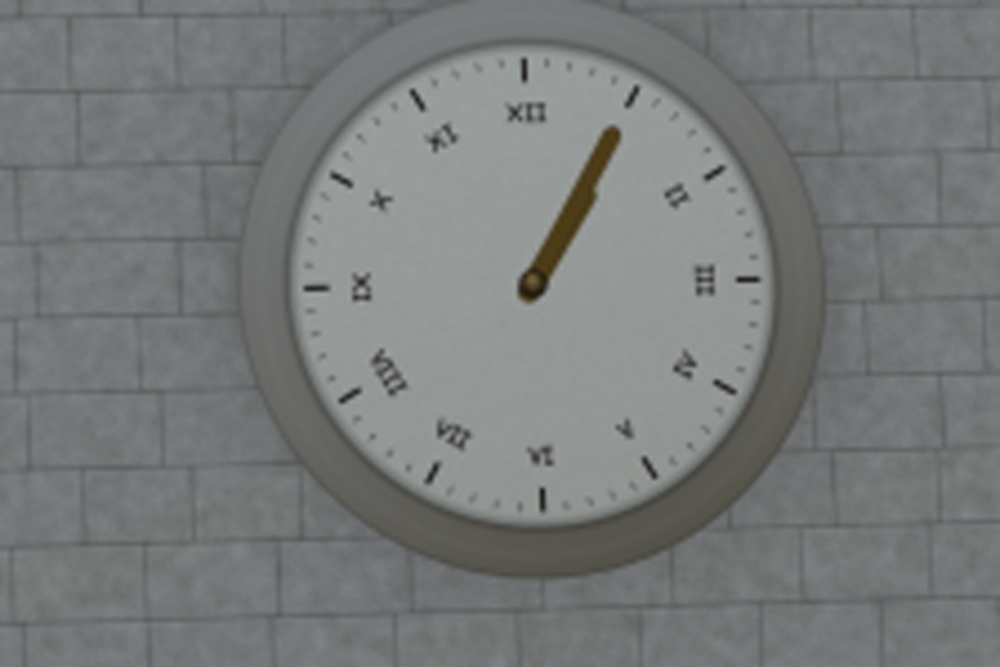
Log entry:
**1:05**
